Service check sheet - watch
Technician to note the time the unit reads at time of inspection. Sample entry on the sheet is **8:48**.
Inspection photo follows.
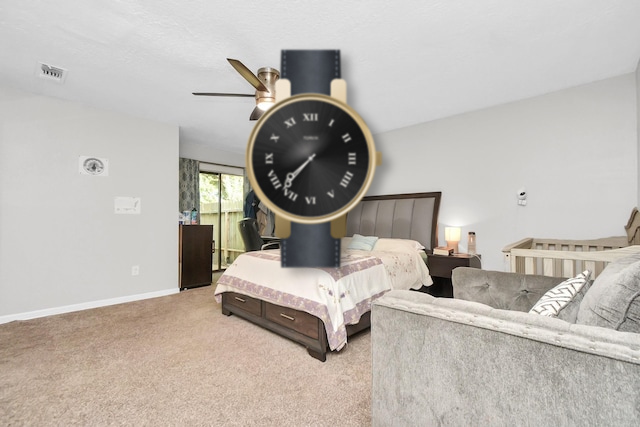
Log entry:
**7:37**
